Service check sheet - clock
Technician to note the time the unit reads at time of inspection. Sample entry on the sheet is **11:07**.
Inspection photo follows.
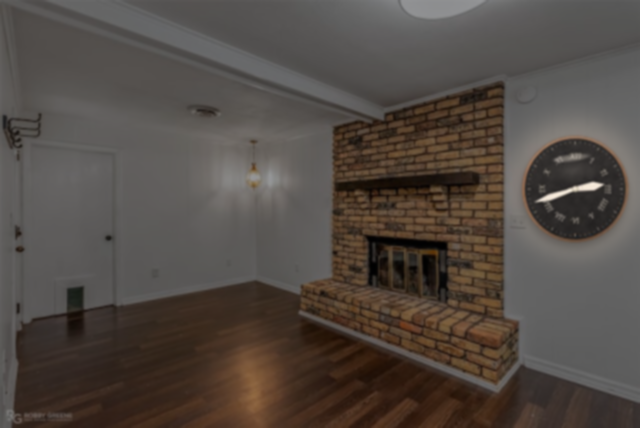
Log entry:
**2:42**
